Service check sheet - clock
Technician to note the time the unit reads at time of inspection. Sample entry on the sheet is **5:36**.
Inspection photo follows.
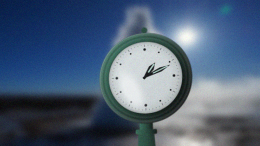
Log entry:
**1:11**
